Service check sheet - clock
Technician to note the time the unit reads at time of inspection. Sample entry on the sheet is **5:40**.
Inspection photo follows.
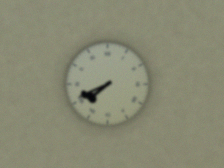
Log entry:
**7:41**
